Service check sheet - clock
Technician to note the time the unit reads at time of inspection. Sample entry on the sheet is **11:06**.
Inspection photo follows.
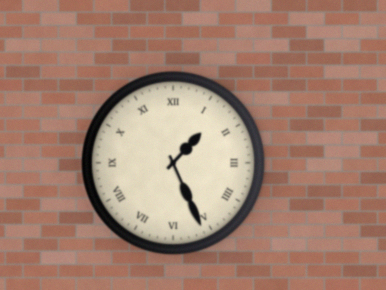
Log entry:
**1:26**
